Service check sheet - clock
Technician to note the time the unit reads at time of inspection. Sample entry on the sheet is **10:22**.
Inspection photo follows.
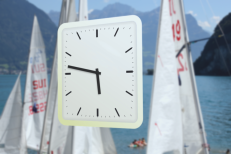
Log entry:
**5:47**
